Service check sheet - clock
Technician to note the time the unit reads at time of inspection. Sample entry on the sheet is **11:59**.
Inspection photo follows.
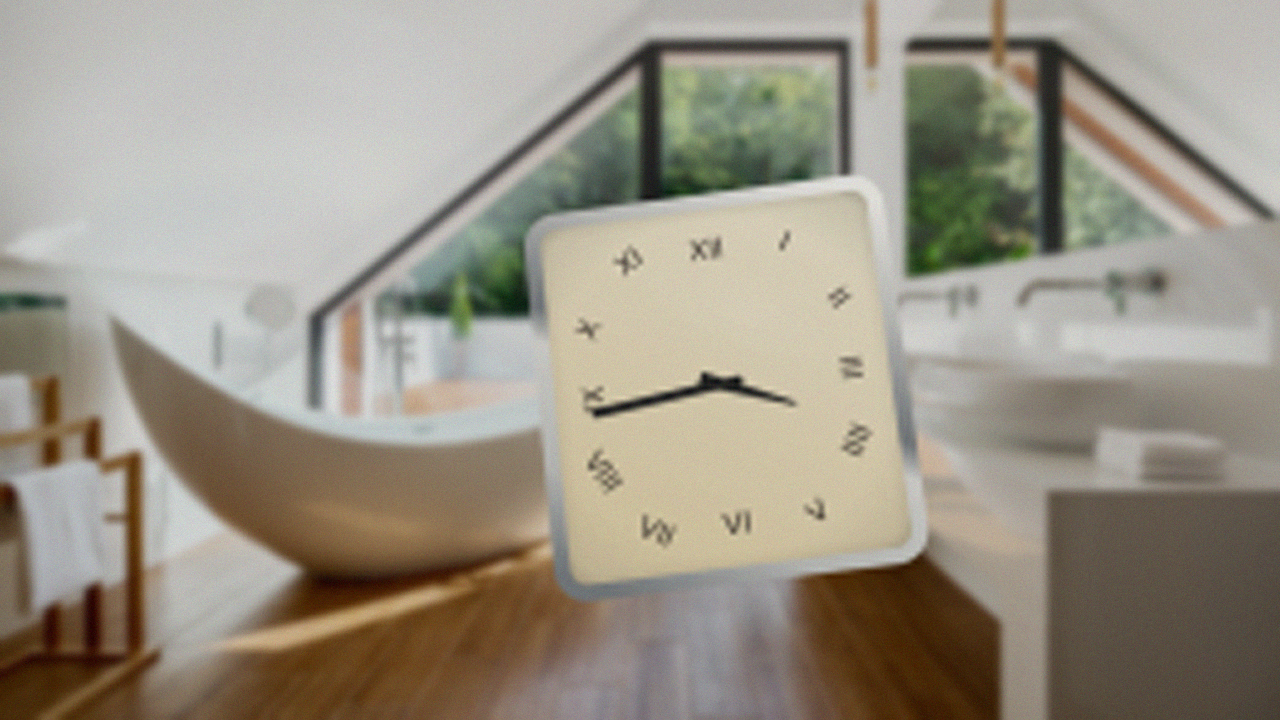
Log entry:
**3:44**
